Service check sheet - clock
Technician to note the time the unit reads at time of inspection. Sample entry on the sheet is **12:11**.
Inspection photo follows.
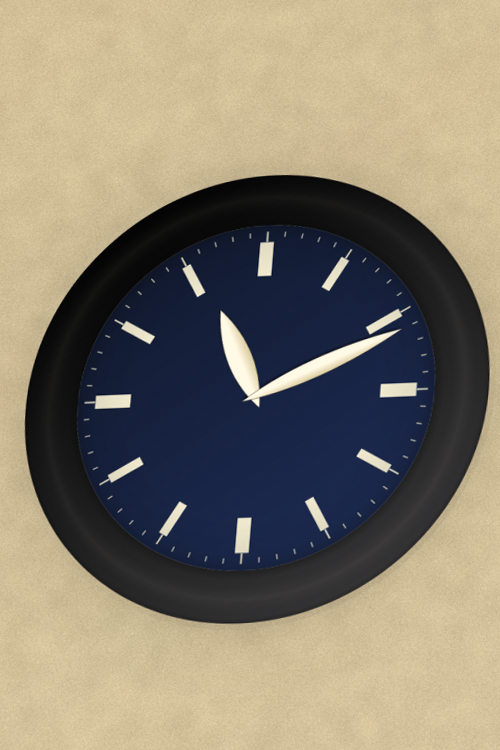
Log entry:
**11:11**
